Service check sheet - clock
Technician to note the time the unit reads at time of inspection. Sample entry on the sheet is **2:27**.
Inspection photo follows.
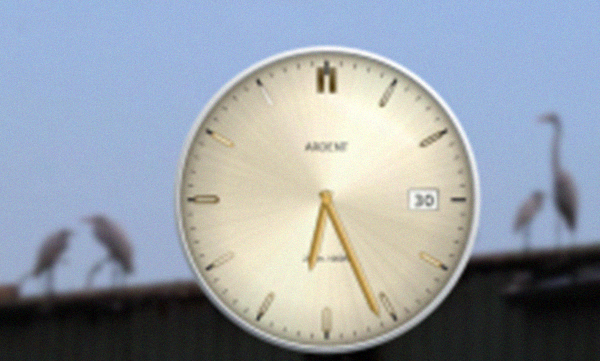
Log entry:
**6:26**
